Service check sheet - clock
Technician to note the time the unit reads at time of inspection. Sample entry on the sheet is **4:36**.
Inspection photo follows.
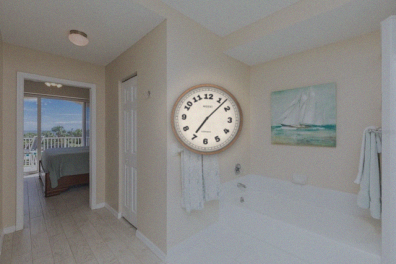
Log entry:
**7:07**
